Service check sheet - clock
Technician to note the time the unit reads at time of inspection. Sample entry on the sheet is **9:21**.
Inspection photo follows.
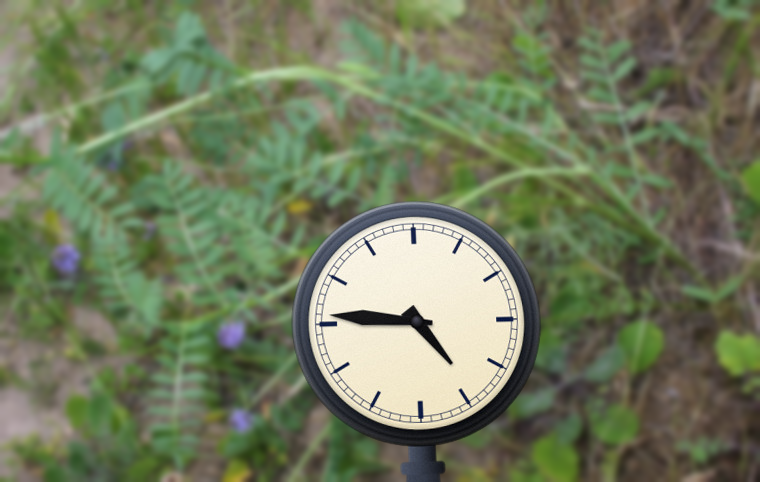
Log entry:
**4:46**
